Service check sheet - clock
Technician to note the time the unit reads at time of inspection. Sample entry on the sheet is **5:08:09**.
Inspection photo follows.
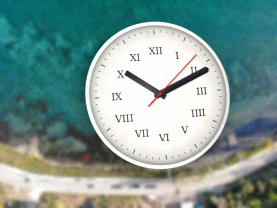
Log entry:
**10:11:08**
